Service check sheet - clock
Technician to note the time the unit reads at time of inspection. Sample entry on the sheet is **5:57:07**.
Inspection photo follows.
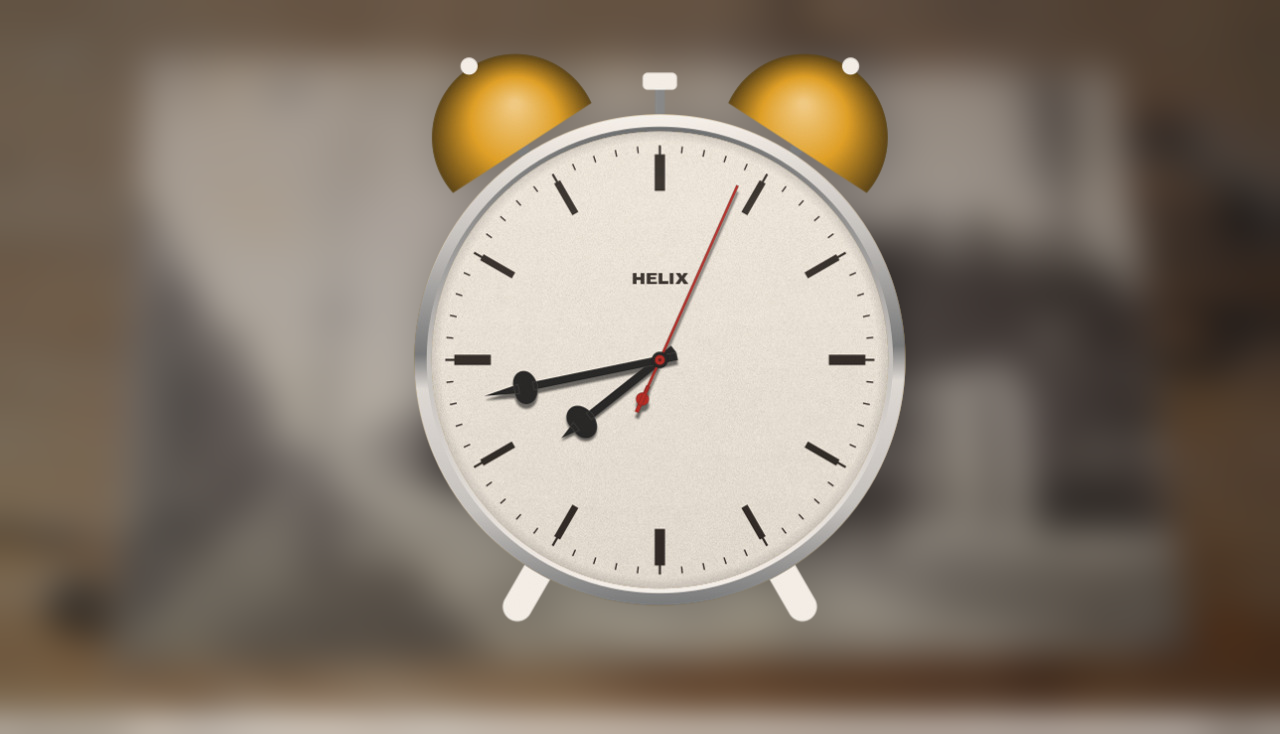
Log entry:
**7:43:04**
